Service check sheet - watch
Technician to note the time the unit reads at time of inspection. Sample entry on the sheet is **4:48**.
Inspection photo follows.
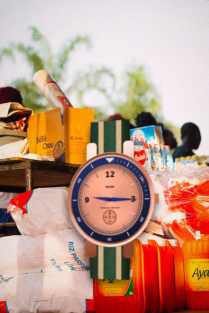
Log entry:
**9:15**
